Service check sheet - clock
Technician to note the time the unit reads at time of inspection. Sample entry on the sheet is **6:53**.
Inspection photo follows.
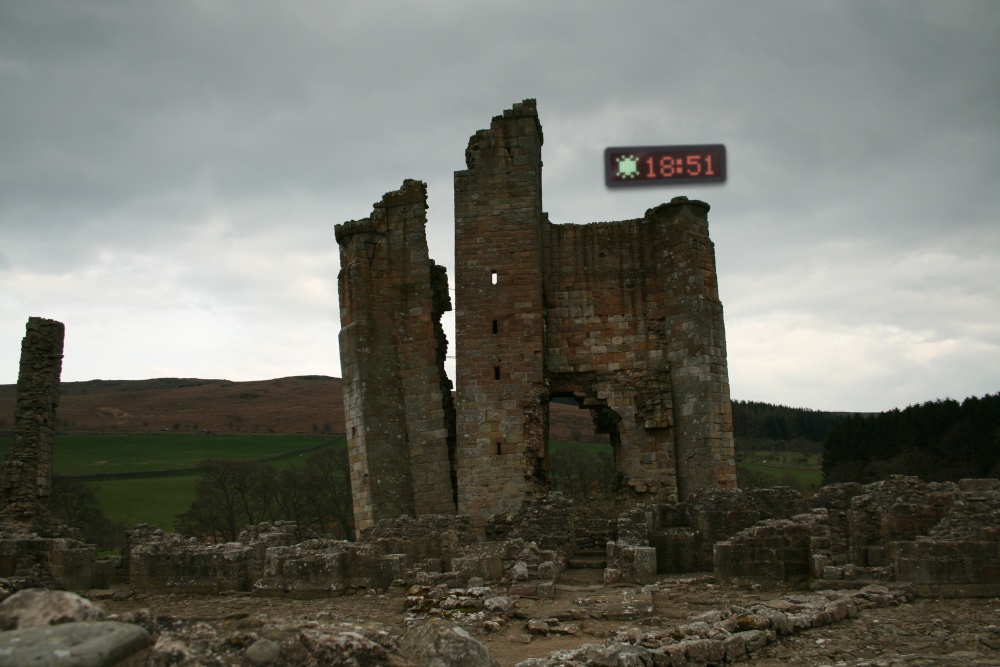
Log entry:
**18:51**
